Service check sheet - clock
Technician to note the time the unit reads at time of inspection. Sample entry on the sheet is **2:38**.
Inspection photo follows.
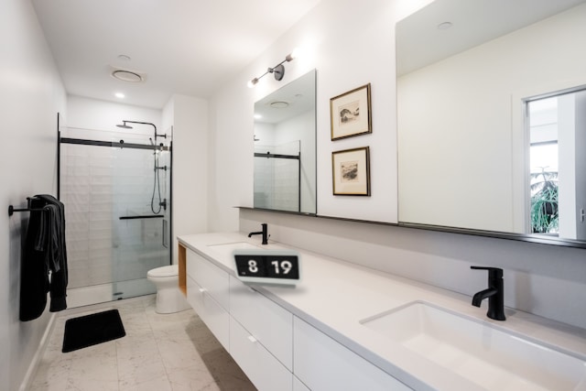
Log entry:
**8:19**
